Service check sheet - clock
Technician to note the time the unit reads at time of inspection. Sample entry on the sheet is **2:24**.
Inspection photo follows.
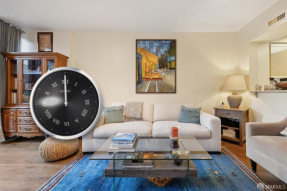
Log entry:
**12:00**
